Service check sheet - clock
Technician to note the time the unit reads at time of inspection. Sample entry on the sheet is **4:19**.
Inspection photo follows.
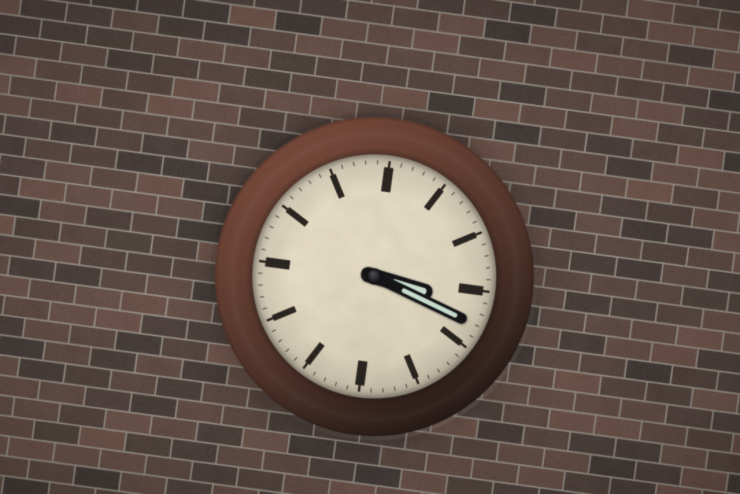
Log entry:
**3:18**
